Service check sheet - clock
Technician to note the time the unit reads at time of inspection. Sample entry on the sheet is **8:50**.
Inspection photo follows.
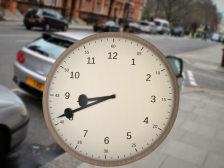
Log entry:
**8:41**
